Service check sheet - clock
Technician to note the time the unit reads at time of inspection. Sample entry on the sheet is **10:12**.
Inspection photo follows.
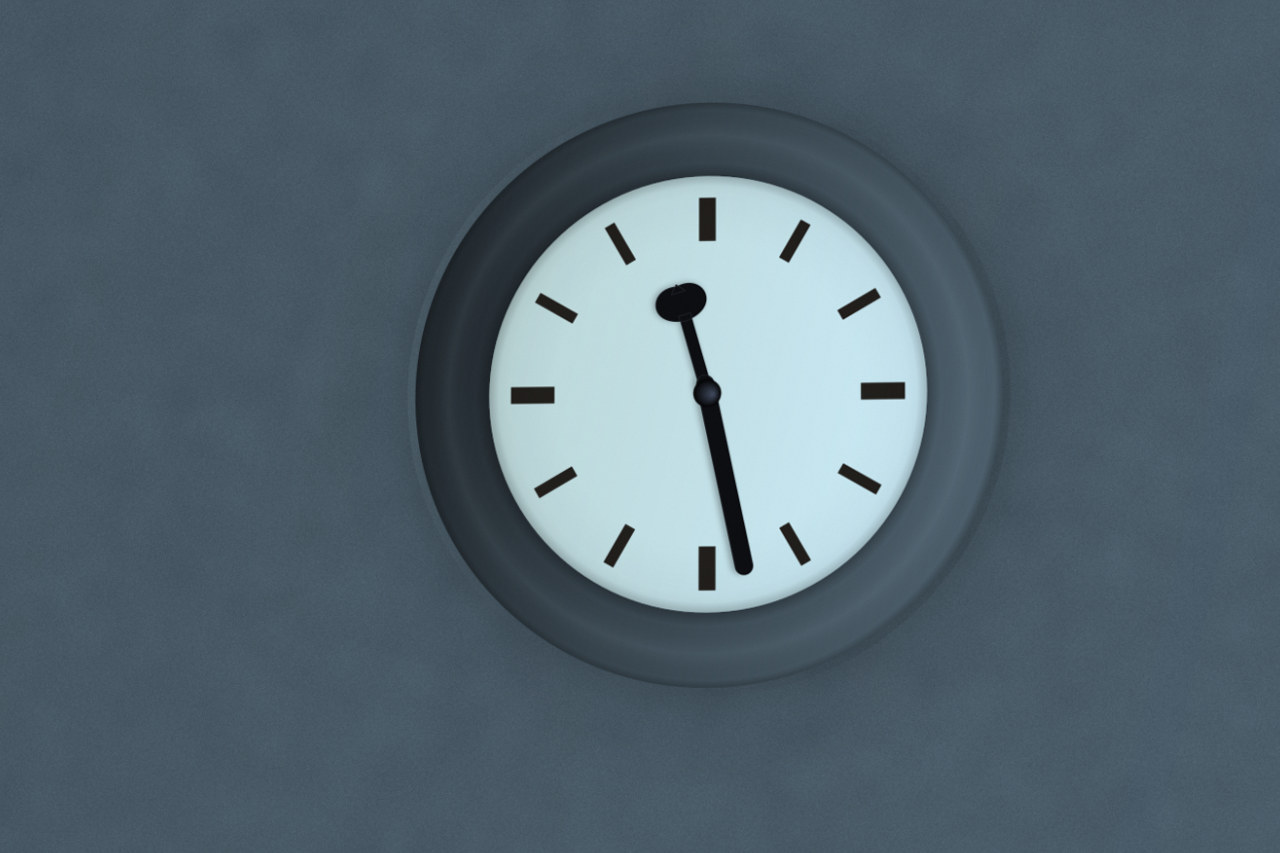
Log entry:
**11:28**
